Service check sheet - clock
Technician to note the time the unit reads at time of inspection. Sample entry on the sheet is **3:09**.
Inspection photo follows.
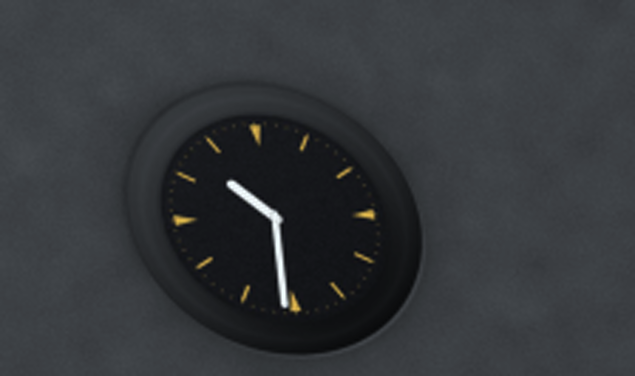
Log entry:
**10:31**
